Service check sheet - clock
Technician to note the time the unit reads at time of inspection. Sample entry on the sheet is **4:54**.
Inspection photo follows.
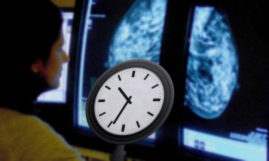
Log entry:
**10:34**
